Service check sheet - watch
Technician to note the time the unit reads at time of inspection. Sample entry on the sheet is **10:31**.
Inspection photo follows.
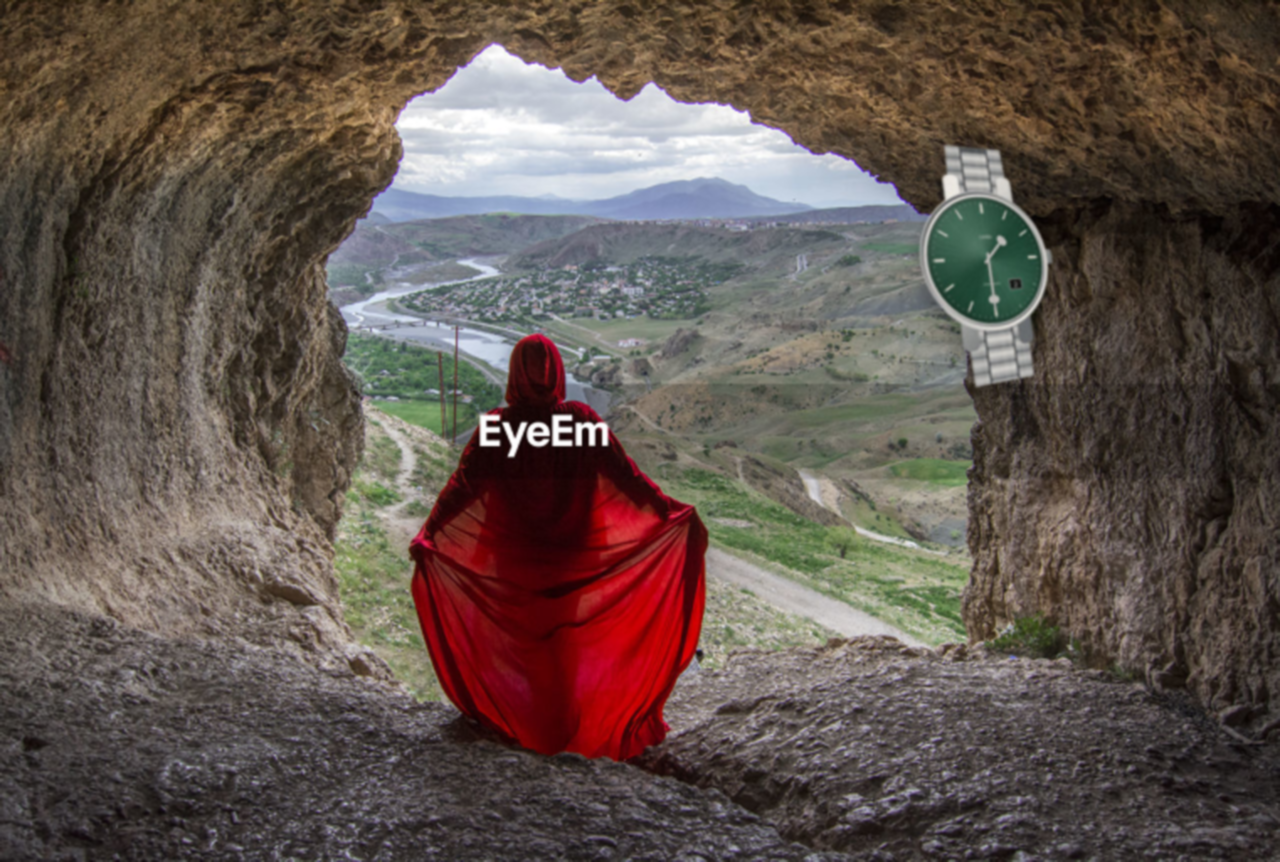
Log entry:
**1:30**
